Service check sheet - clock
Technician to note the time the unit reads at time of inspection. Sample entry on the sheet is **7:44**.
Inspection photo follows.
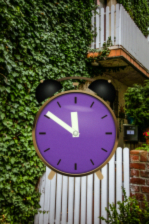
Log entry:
**11:51**
